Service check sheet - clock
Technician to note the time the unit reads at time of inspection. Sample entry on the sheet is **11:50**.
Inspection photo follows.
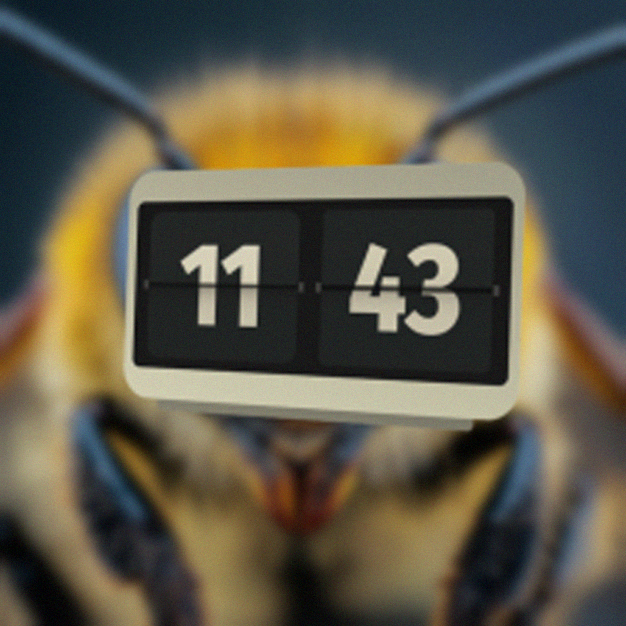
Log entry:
**11:43**
